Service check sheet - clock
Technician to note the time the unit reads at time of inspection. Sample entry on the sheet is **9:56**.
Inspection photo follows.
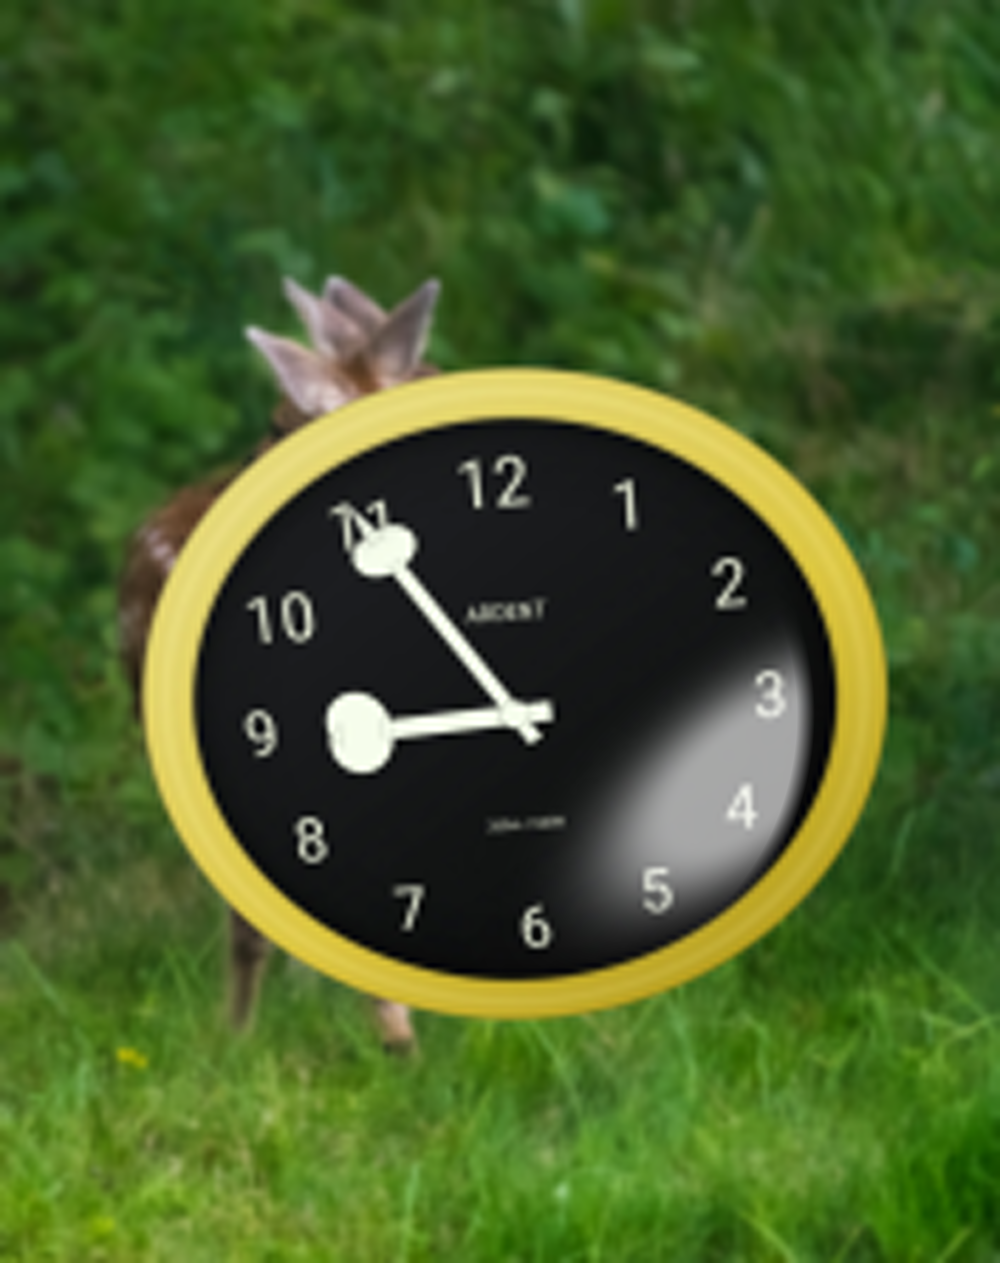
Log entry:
**8:55**
